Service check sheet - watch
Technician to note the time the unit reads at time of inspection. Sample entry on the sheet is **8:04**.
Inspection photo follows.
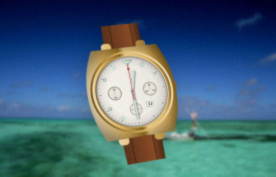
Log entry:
**12:30**
